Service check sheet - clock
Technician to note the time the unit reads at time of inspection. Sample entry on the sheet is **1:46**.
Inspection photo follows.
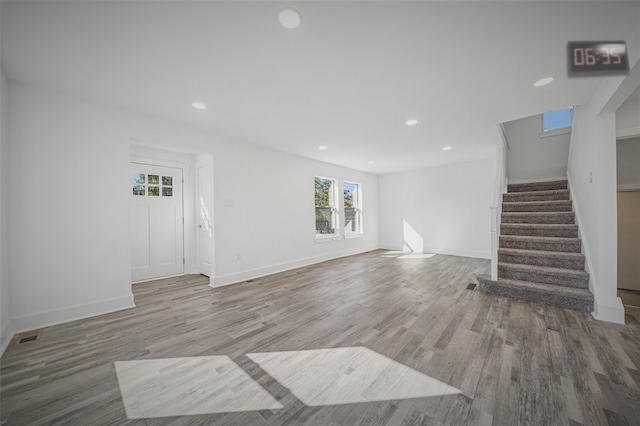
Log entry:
**6:35**
